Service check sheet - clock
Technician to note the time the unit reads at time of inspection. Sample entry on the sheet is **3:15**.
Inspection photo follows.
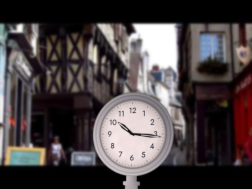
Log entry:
**10:16**
